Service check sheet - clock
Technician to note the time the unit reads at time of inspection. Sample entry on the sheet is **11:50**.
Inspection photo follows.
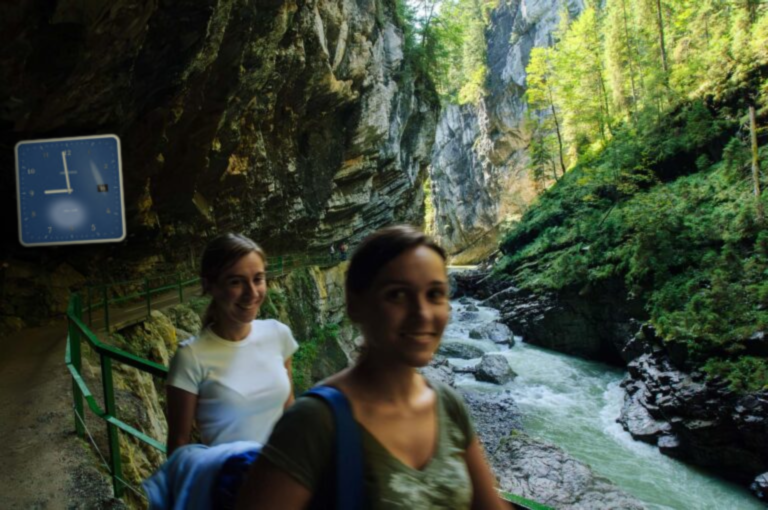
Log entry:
**8:59**
